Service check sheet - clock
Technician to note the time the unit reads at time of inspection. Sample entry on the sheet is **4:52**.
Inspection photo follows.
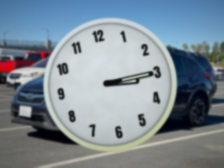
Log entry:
**3:15**
